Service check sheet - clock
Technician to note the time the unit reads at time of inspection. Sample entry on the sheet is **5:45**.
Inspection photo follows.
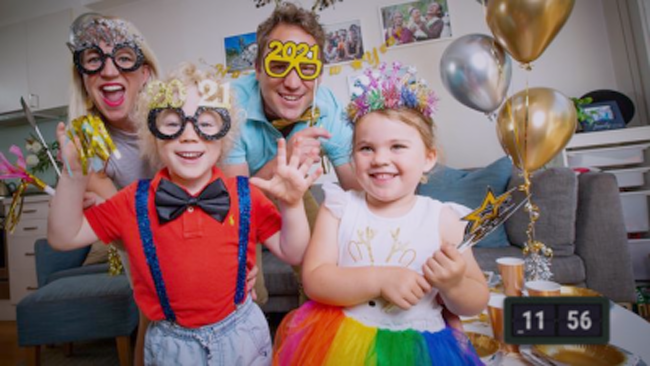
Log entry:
**11:56**
